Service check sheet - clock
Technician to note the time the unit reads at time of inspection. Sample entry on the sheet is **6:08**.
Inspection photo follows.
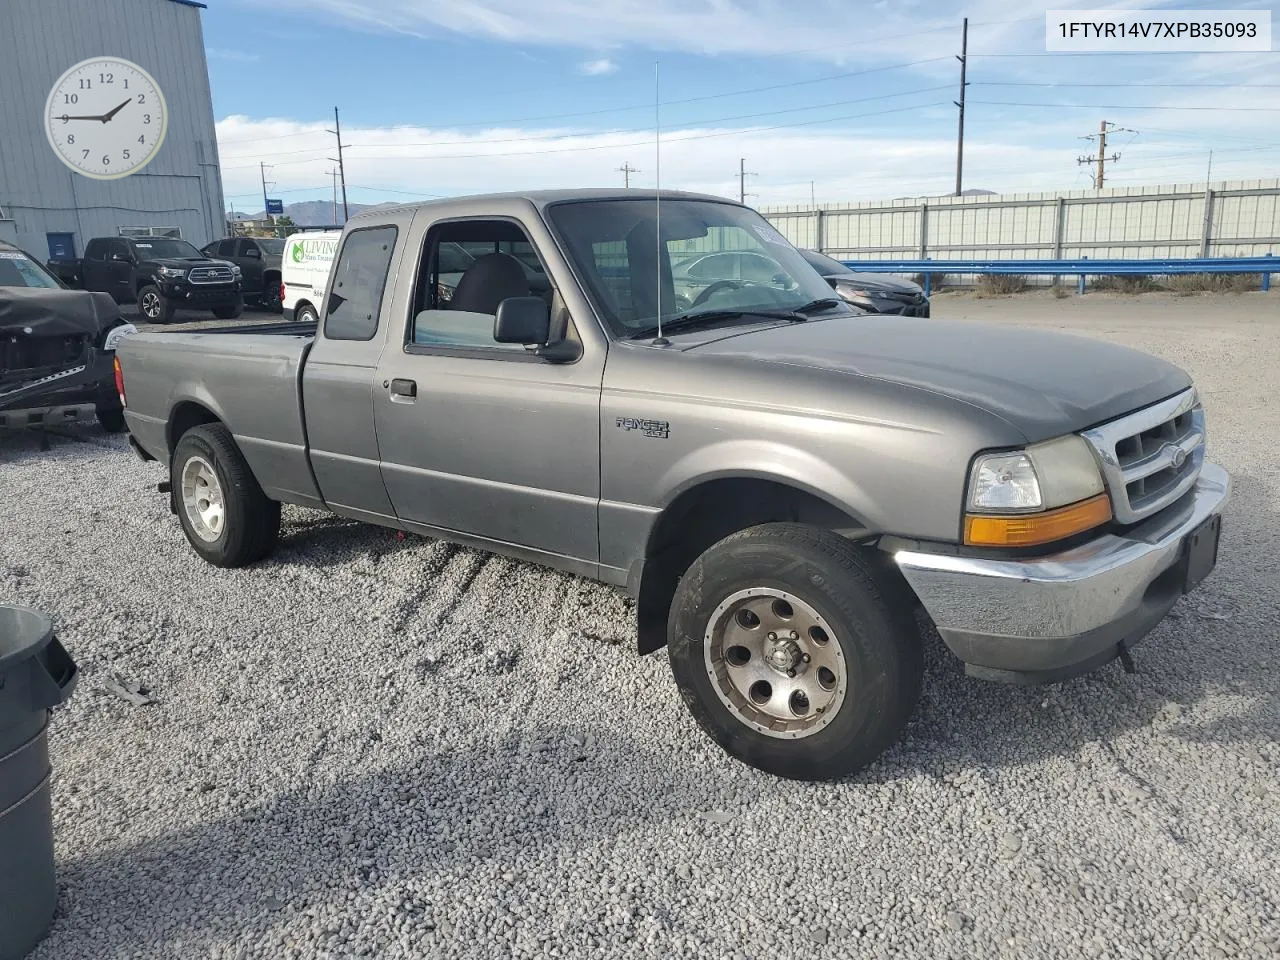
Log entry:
**1:45**
